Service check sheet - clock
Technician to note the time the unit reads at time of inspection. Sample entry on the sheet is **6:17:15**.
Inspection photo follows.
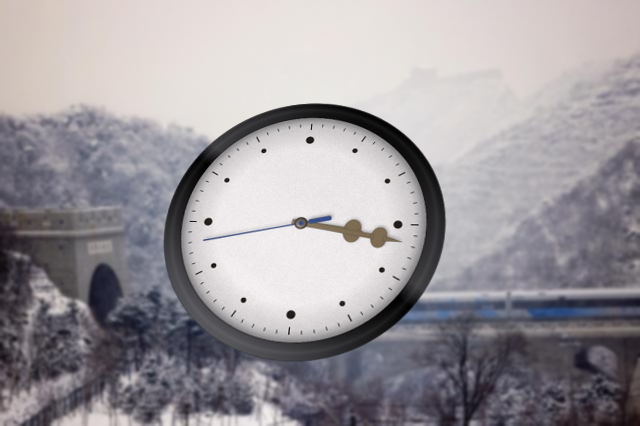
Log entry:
**3:16:43**
